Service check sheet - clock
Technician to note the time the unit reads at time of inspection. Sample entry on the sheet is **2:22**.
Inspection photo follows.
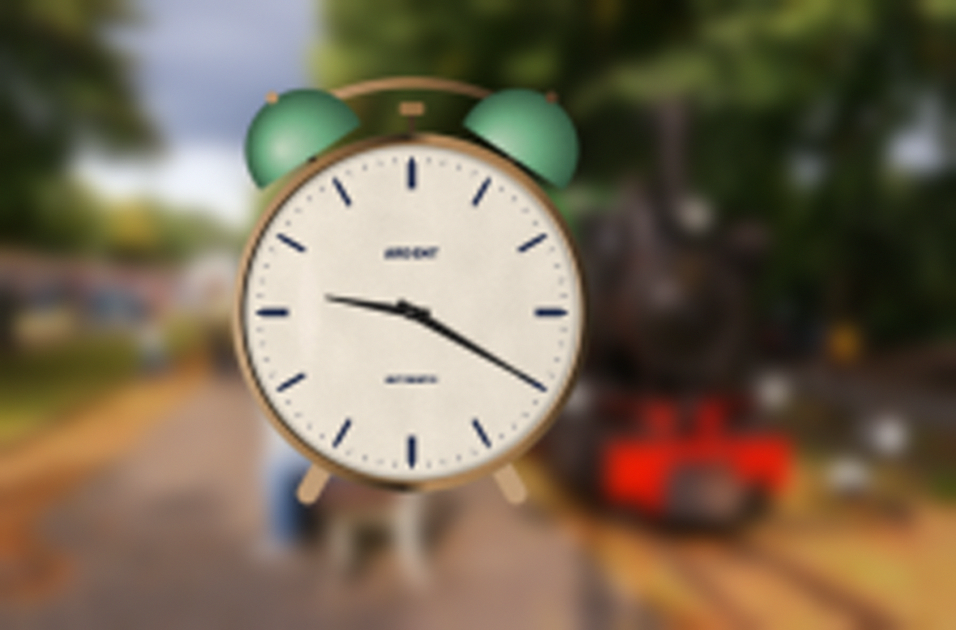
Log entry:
**9:20**
